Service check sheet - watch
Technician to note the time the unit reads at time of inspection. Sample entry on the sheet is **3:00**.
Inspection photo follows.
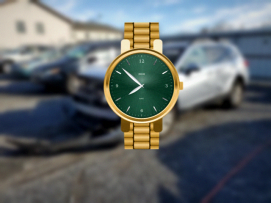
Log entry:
**7:52**
